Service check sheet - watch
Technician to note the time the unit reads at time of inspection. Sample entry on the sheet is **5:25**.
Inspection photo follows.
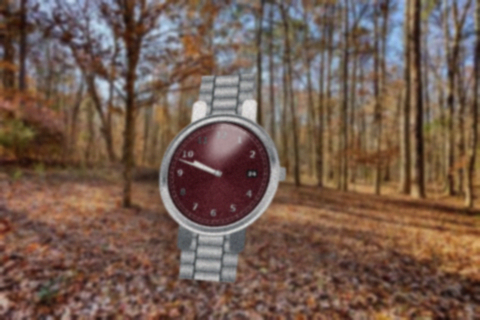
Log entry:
**9:48**
